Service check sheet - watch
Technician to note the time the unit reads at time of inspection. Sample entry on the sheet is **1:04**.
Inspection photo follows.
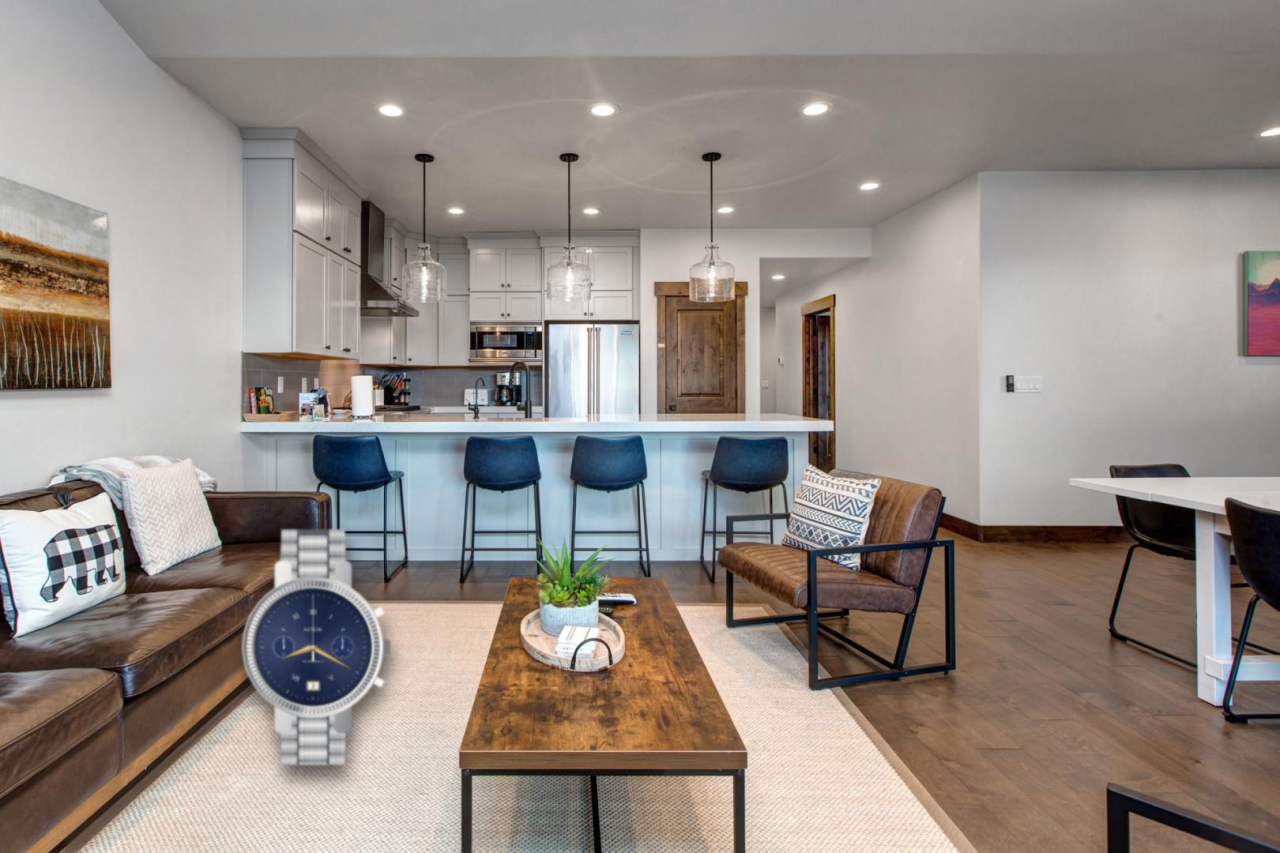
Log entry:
**8:20**
